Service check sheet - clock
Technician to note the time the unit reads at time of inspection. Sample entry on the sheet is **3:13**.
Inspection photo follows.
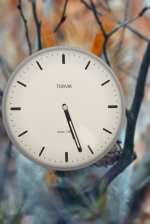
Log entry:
**5:27**
